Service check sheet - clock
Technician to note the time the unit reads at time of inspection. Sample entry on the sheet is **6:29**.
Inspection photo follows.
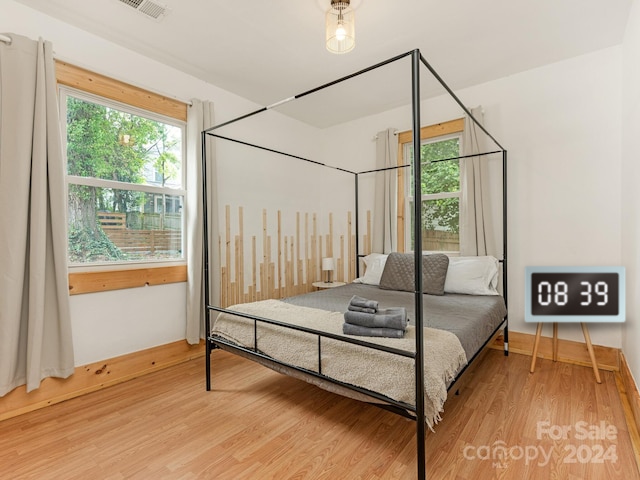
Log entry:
**8:39**
